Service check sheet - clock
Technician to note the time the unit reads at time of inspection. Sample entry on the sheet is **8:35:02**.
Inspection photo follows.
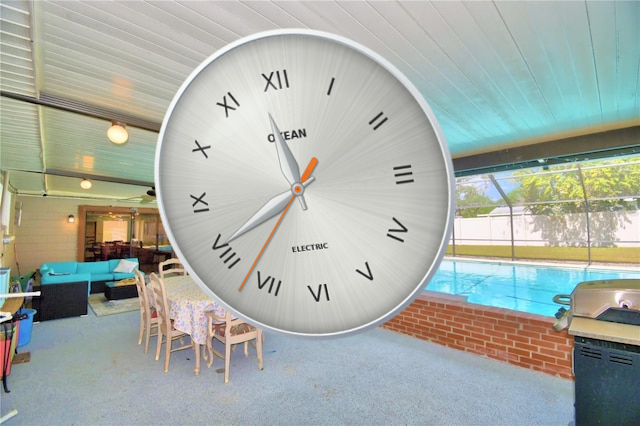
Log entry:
**11:40:37**
